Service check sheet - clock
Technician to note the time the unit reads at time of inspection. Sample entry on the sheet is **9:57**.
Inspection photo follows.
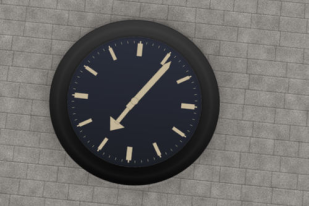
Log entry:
**7:06**
